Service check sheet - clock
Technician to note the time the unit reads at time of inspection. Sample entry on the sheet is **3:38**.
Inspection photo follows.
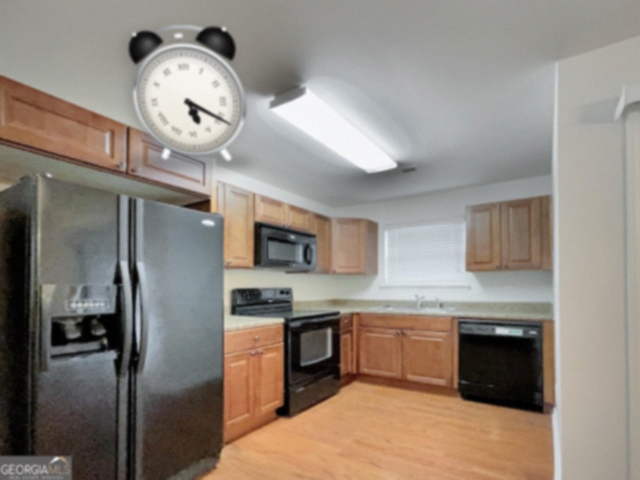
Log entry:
**5:20**
